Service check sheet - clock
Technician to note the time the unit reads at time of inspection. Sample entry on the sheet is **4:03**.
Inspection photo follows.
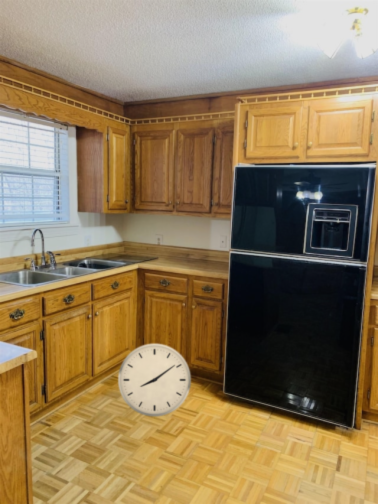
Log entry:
**8:09**
